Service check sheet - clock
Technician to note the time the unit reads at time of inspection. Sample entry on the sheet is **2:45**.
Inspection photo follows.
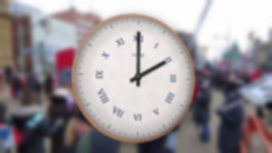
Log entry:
**2:00**
